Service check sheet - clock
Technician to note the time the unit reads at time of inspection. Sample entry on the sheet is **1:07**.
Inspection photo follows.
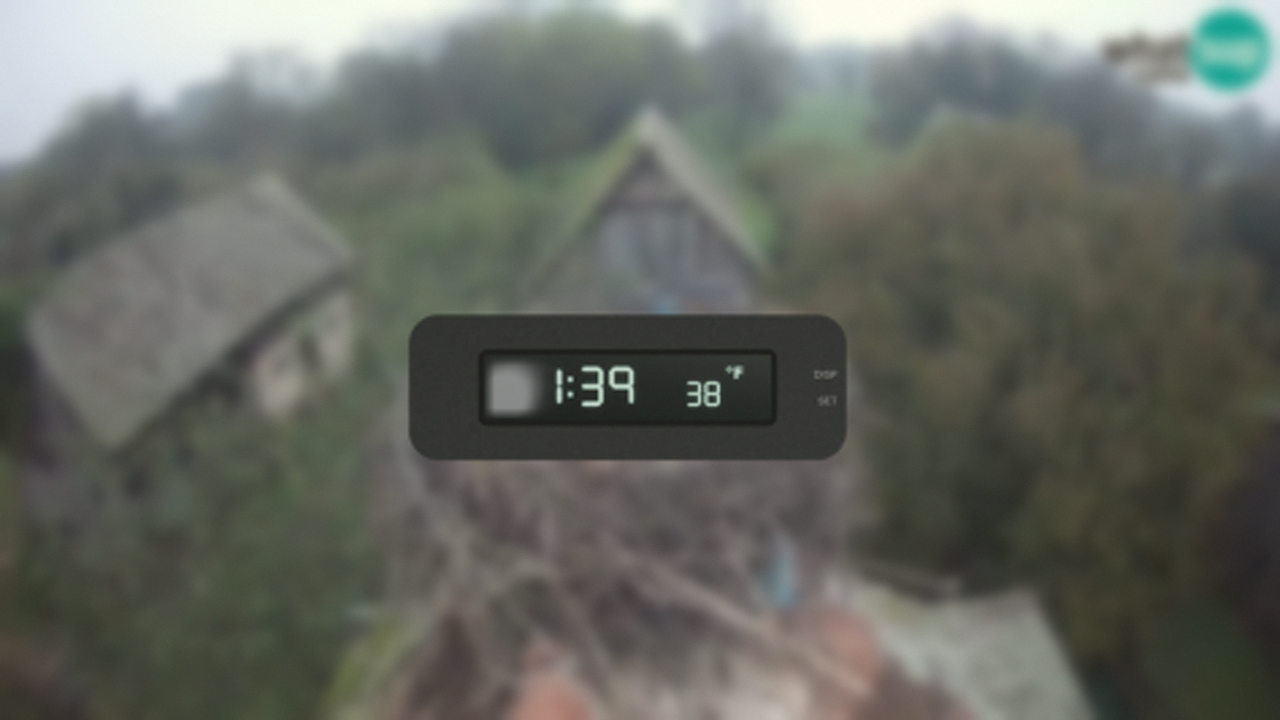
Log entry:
**1:39**
